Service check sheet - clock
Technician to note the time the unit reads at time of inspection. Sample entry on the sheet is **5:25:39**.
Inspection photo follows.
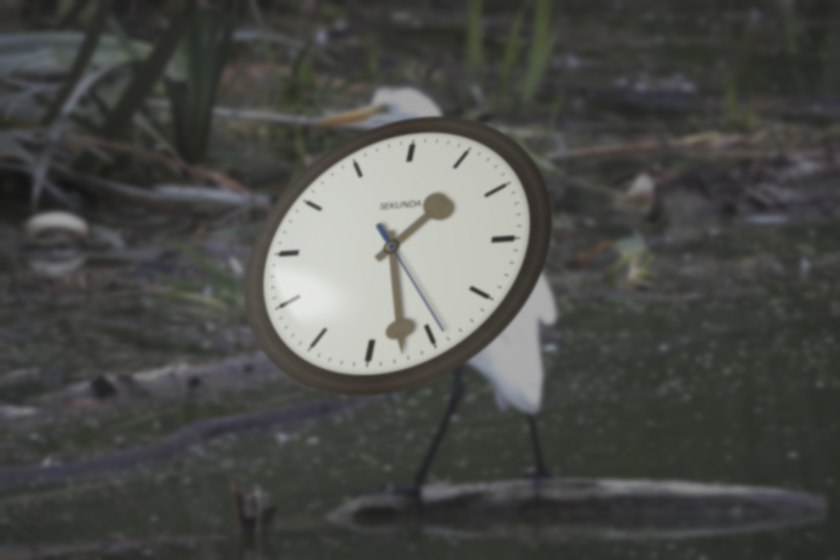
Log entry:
**1:27:24**
